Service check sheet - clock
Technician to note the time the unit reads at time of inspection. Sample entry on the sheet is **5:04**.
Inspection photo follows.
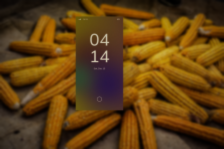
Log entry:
**4:14**
